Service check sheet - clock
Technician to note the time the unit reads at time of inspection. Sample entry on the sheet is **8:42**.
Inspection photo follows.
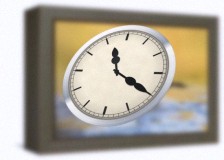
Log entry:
**11:20**
